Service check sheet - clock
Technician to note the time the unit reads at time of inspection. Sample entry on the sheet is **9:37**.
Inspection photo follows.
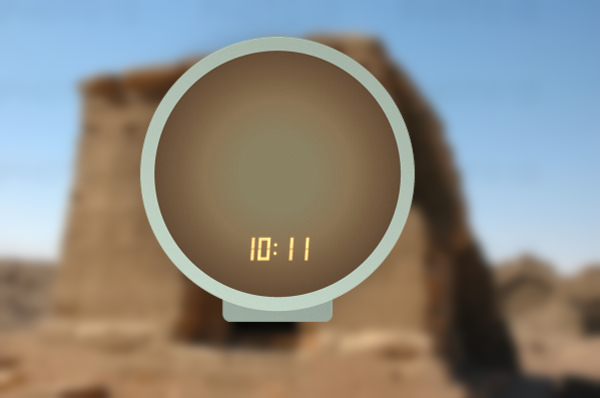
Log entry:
**10:11**
